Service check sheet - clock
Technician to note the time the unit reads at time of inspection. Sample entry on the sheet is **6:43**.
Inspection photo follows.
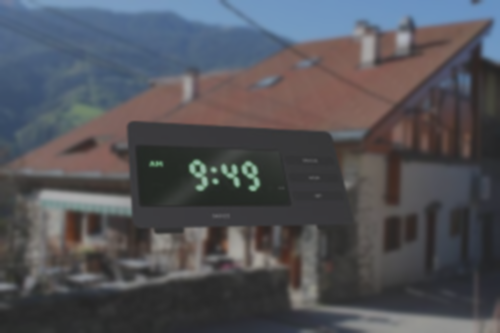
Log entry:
**9:49**
